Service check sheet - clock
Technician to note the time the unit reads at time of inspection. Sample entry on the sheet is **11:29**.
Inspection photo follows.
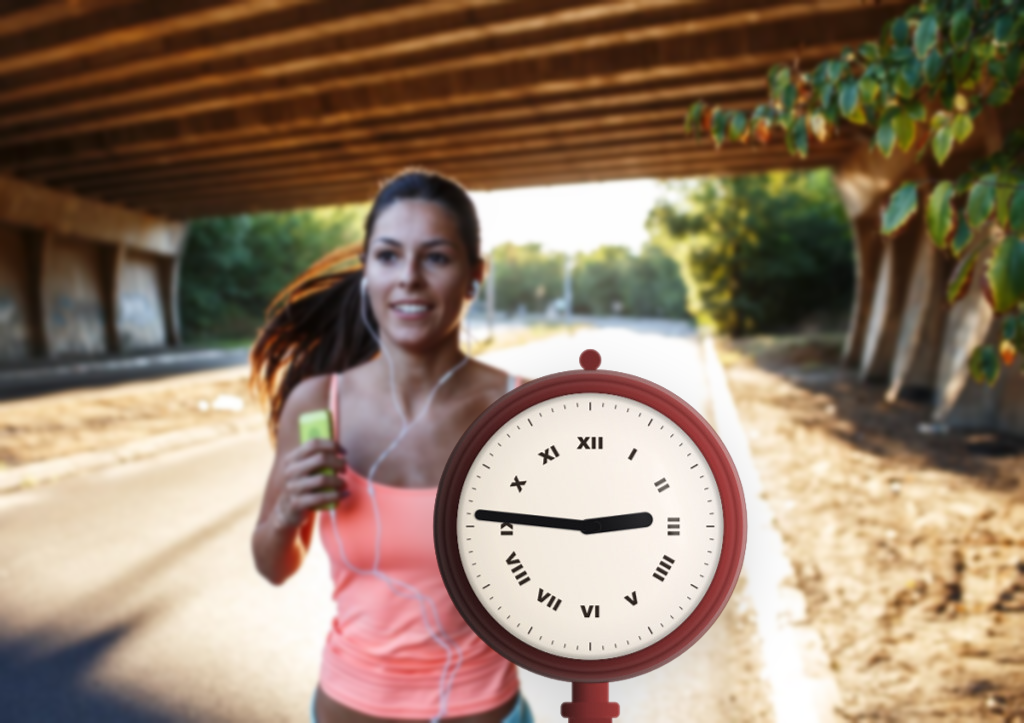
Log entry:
**2:46**
